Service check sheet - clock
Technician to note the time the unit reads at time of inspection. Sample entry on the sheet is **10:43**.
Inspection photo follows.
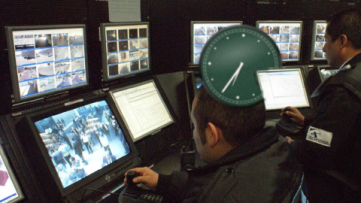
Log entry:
**6:35**
